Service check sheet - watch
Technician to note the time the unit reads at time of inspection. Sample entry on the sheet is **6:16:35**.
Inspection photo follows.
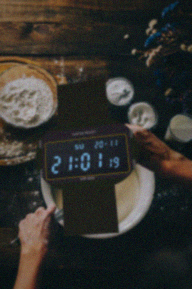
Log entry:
**21:01:19**
